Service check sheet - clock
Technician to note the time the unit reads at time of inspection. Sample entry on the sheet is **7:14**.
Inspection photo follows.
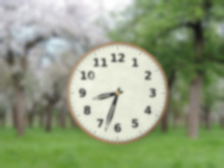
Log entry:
**8:33**
